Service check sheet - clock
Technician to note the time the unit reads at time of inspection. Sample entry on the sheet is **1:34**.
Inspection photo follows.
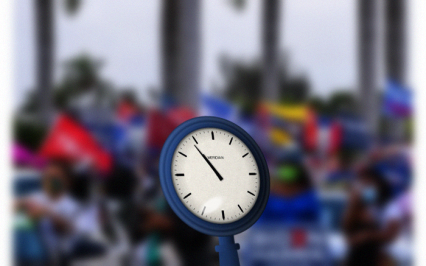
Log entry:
**10:54**
